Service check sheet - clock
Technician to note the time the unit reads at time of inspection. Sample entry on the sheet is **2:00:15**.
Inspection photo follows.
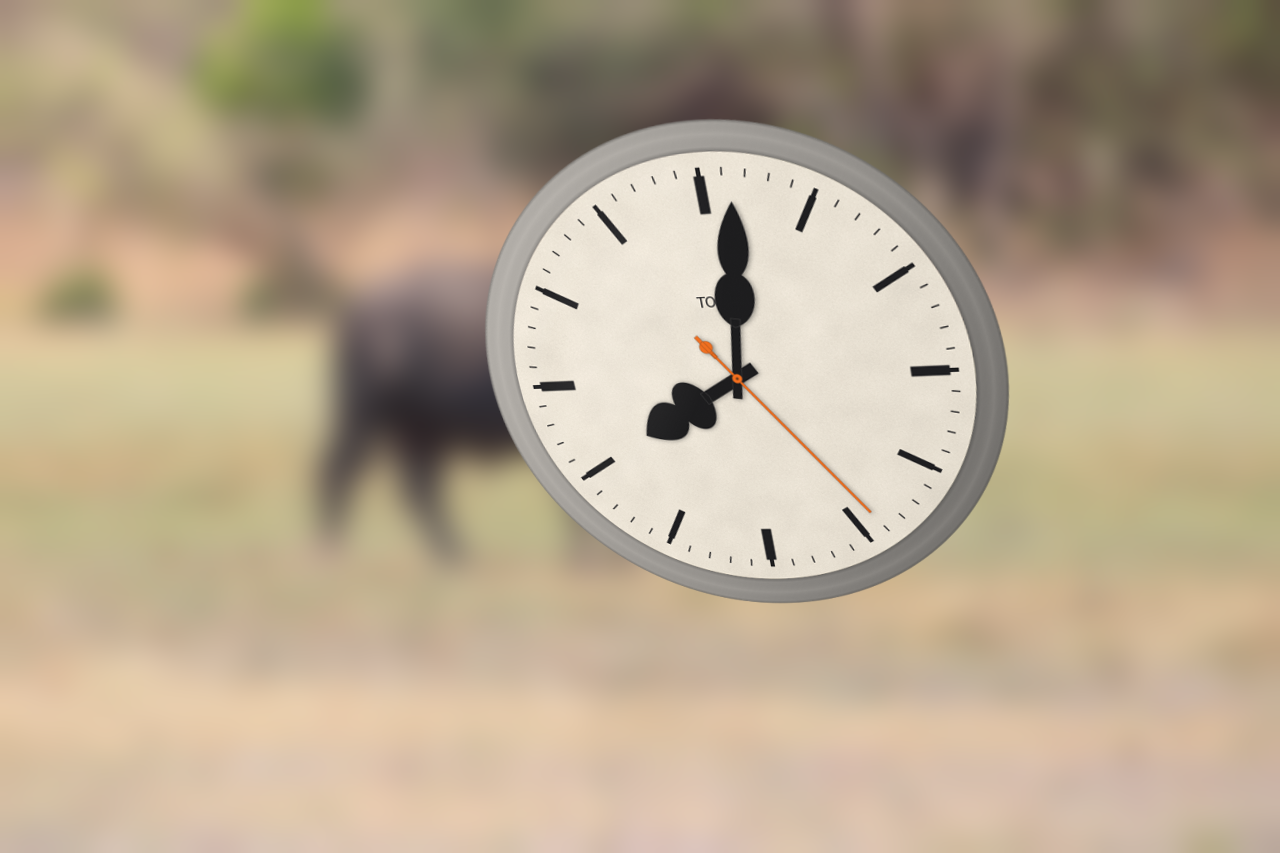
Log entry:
**8:01:24**
